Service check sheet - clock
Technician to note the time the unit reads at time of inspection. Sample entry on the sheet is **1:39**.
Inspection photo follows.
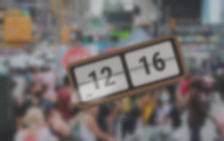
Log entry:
**12:16**
